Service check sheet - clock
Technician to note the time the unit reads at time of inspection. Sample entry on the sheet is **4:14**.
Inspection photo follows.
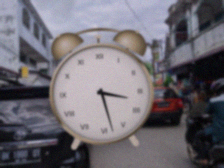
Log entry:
**3:28**
